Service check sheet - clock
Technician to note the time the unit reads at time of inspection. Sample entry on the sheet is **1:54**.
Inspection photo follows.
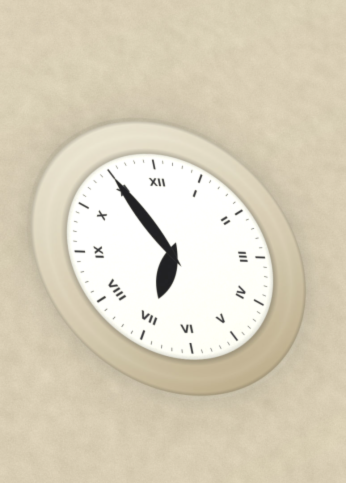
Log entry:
**6:55**
